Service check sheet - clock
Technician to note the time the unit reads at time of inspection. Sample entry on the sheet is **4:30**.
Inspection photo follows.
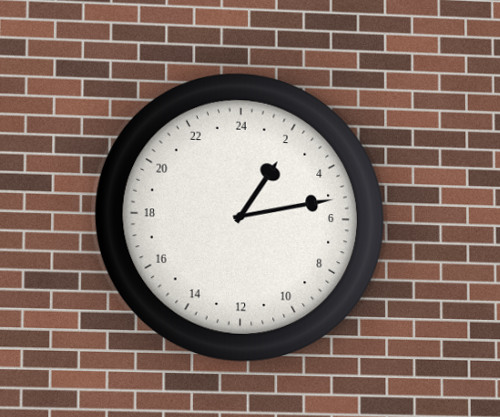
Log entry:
**2:13**
